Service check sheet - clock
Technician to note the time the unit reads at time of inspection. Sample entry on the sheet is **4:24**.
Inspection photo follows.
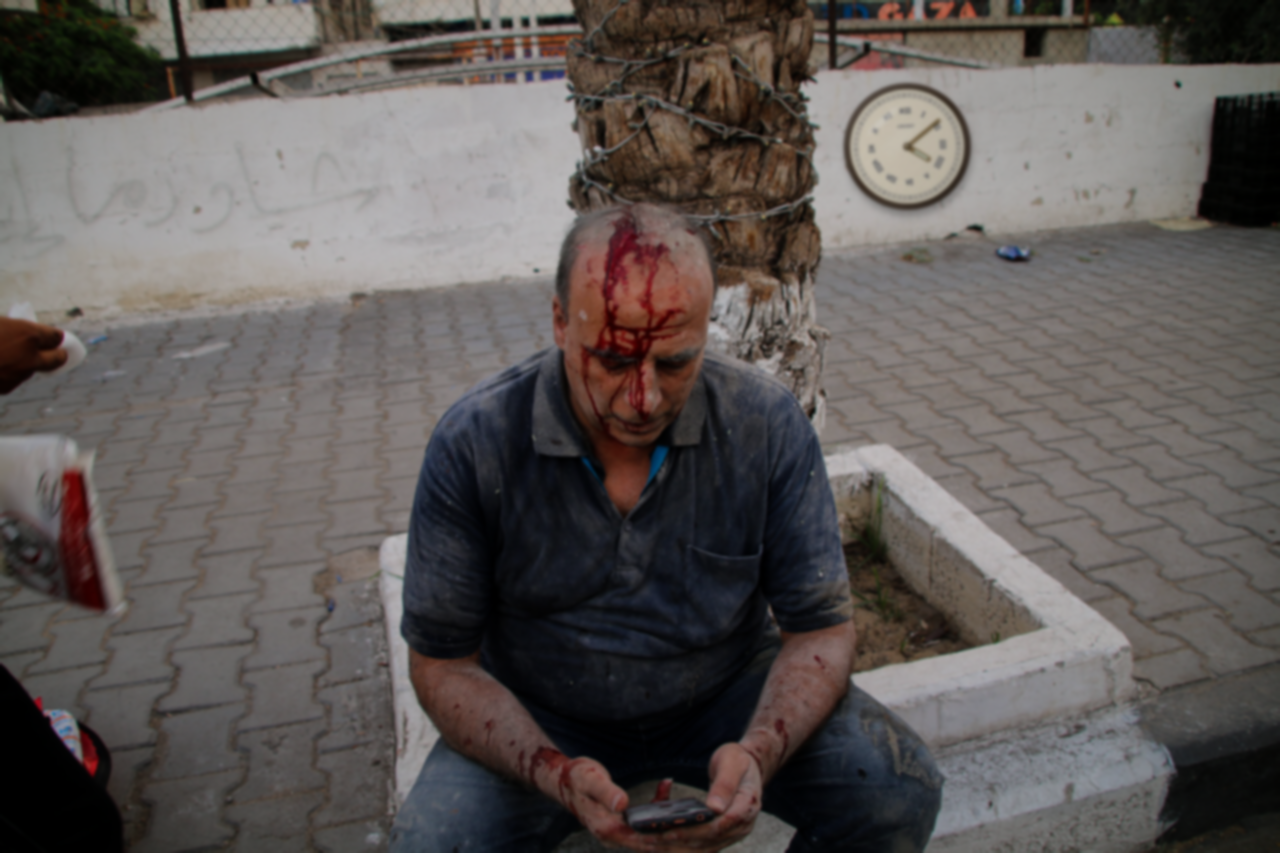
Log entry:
**4:09**
